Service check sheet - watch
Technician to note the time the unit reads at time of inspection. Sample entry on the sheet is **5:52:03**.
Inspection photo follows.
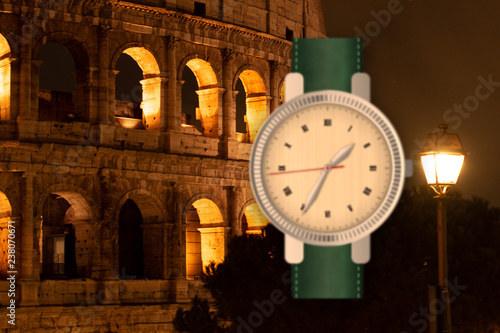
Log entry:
**1:34:44**
